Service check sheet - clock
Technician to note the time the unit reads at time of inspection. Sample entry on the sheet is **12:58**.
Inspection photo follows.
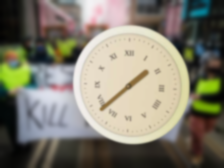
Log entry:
**1:38**
